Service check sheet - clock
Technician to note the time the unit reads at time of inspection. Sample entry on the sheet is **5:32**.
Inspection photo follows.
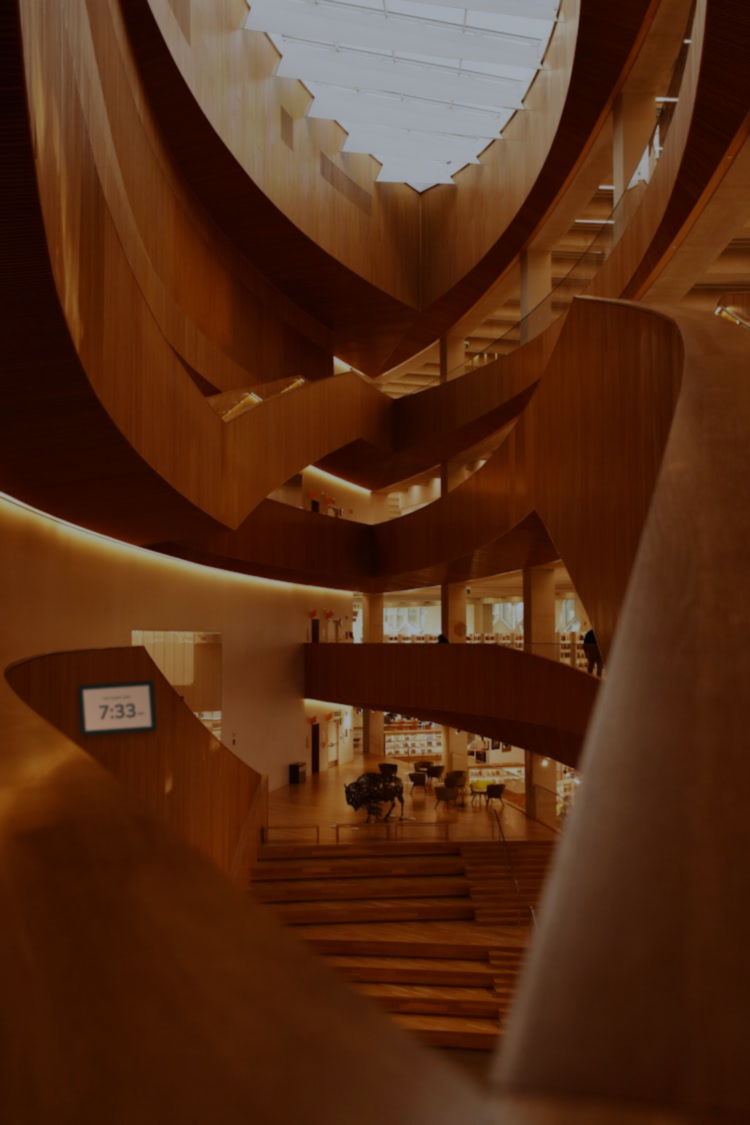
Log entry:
**7:33**
